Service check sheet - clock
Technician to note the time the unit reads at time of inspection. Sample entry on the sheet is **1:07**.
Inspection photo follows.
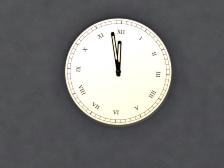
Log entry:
**11:58**
